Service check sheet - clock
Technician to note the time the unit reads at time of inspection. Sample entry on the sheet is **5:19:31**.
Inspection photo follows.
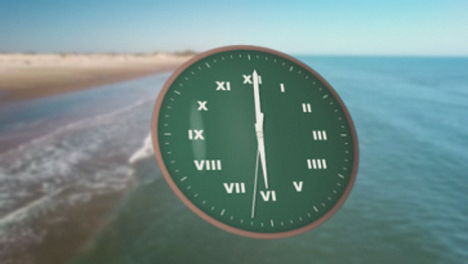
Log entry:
**6:00:32**
